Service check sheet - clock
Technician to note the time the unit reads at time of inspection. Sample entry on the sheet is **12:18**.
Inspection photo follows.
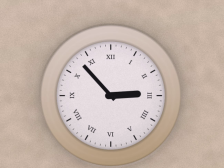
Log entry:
**2:53**
